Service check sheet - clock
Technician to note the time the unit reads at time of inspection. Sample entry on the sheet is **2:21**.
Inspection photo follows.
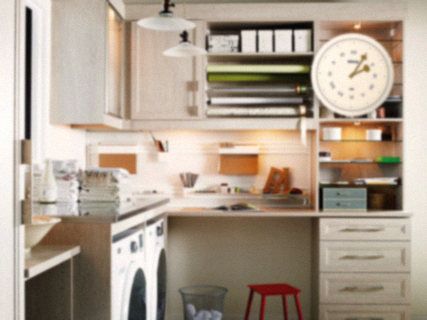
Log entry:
**2:05**
